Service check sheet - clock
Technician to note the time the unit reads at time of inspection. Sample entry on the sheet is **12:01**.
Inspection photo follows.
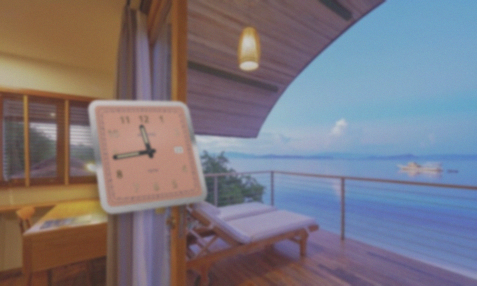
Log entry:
**11:44**
